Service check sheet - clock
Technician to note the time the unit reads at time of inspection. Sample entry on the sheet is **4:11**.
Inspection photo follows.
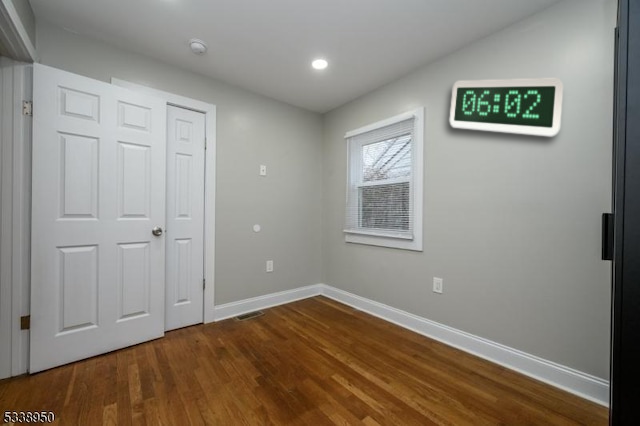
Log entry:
**6:02**
